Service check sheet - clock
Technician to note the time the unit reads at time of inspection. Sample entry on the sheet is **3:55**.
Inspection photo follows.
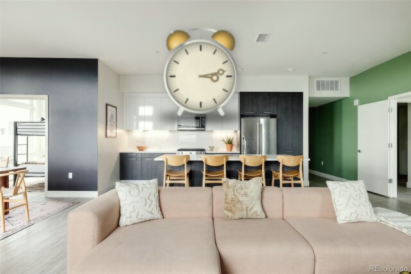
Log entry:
**3:13**
